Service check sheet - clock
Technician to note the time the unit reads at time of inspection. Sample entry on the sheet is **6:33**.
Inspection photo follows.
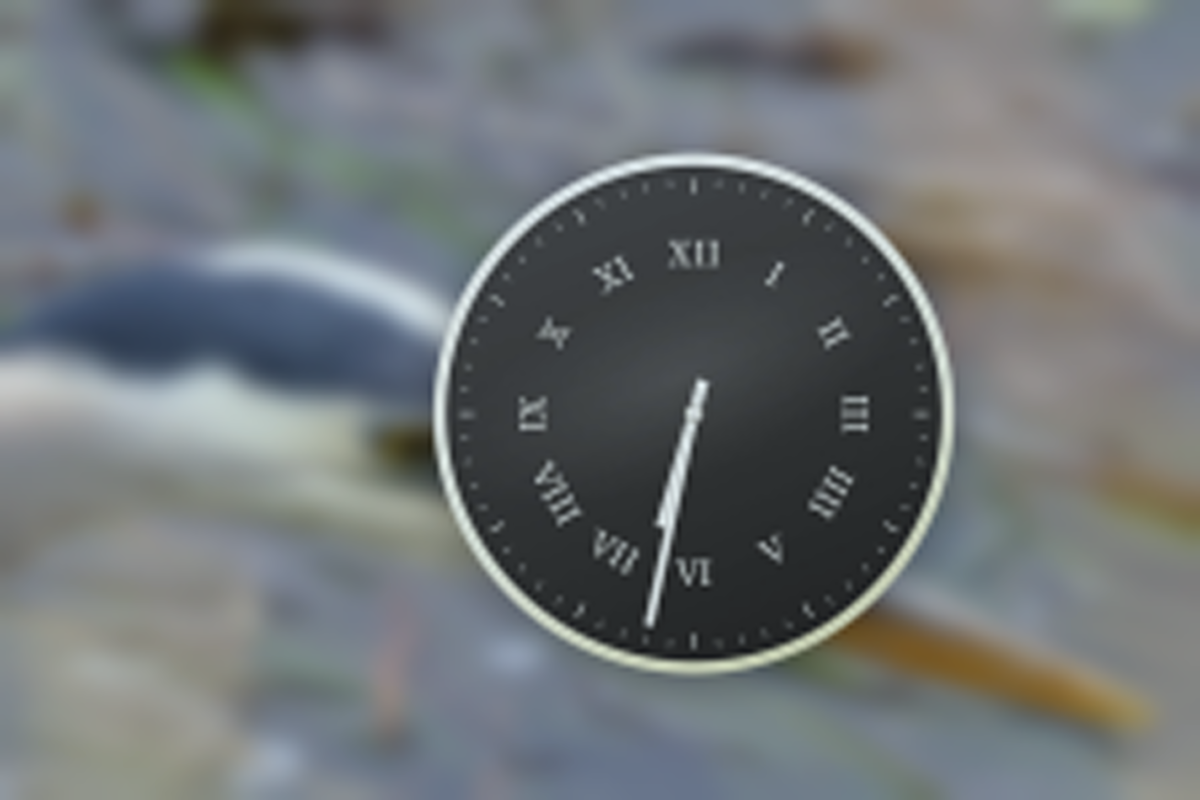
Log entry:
**6:32**
